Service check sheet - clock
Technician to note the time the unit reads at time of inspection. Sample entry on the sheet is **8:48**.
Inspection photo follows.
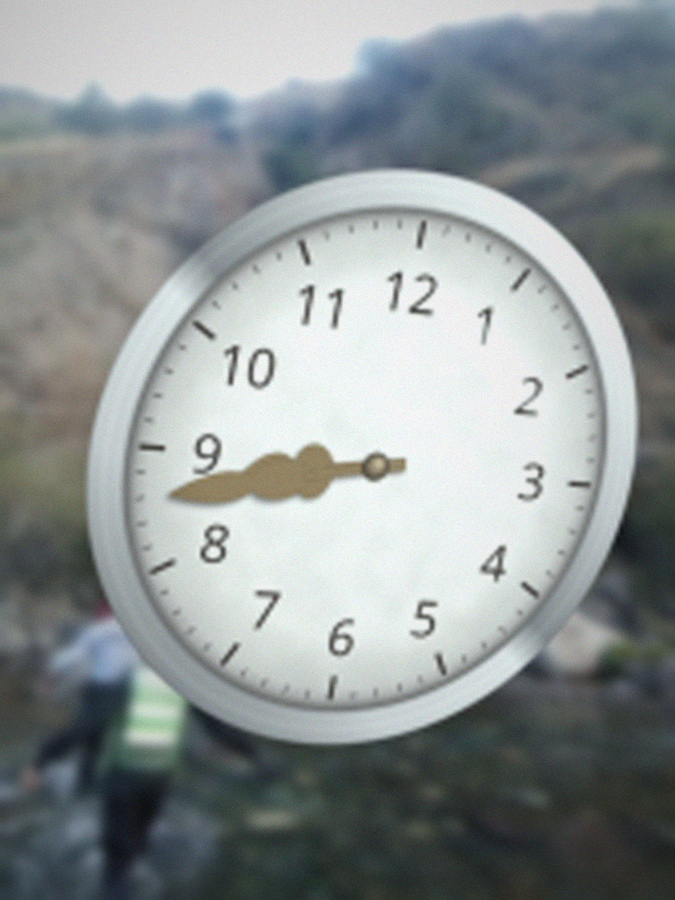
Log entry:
**8:43**
